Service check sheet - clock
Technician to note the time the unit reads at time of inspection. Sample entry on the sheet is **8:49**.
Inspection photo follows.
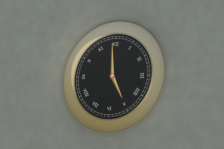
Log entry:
**4:59**
